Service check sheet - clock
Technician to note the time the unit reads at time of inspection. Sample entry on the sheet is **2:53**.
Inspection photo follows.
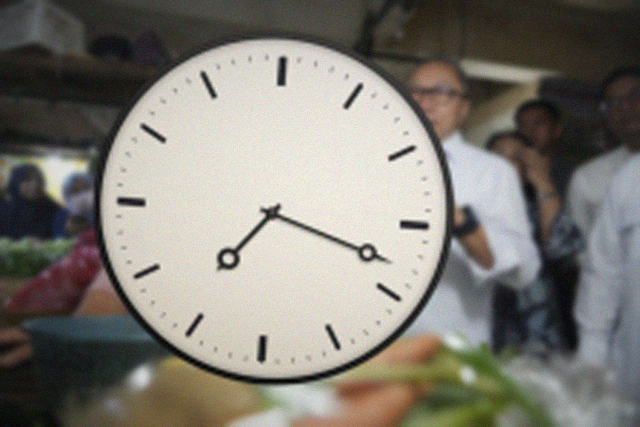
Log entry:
**7:18**
